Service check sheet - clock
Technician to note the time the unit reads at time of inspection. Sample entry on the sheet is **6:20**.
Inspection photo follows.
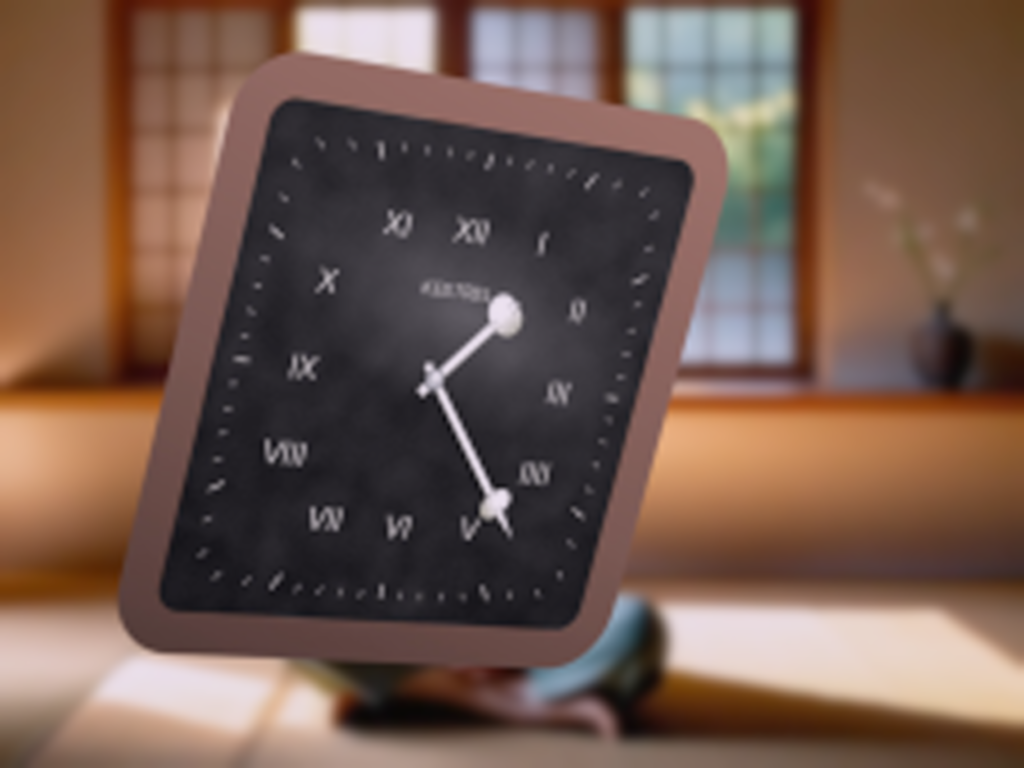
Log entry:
**1:23**
